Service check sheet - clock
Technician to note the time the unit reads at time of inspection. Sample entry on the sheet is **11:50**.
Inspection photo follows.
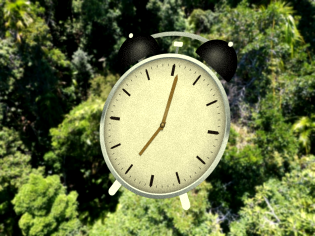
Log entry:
**7:01**
